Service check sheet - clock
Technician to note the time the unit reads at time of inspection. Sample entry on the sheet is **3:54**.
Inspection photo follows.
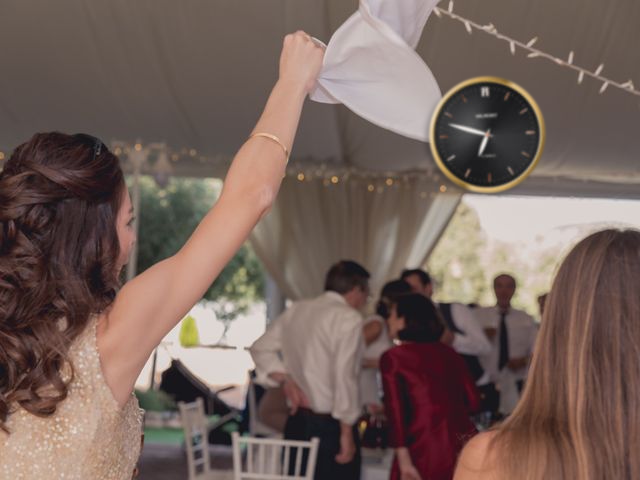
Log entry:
**6:48**
